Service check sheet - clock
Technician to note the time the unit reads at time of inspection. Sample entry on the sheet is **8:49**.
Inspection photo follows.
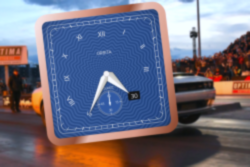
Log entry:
**4:35**
